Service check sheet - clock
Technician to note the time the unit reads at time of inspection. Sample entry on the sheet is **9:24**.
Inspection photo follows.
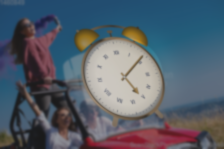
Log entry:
**5:09**
